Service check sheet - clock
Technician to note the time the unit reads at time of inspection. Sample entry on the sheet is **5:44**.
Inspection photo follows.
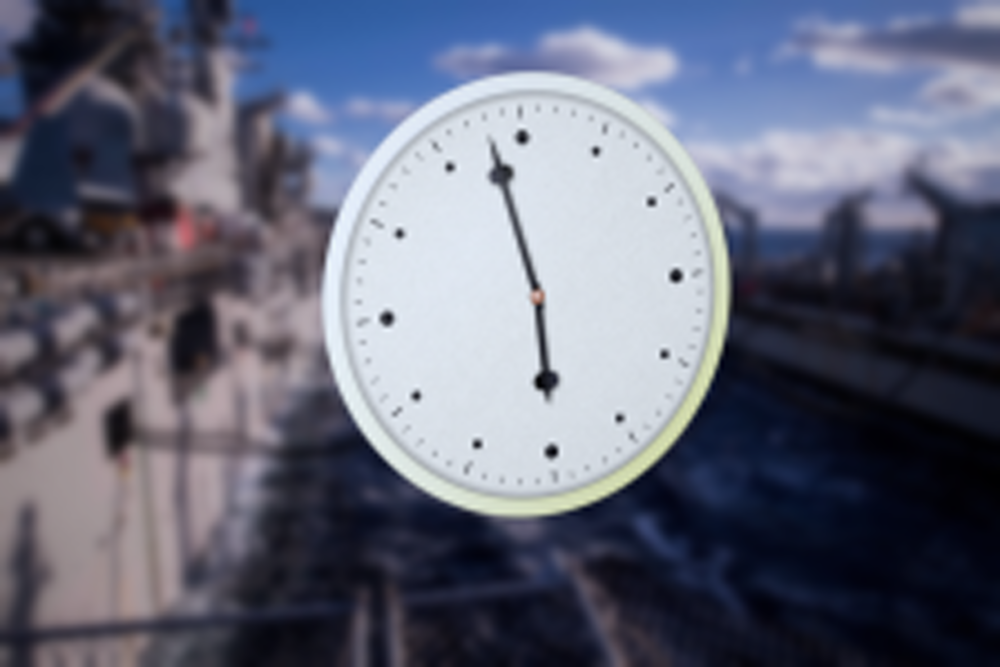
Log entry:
**5:58**
